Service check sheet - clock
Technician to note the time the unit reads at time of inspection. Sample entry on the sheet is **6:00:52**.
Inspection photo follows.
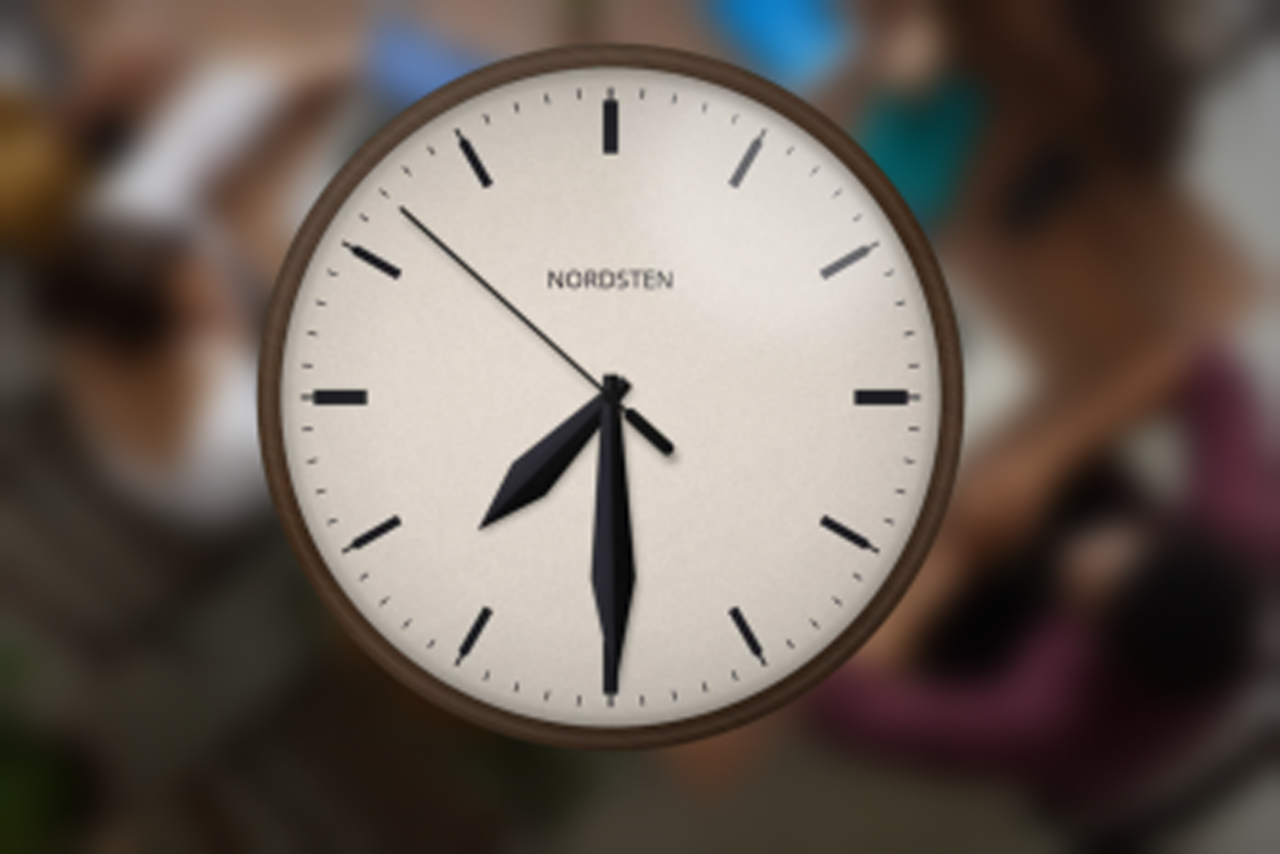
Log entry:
**7:29:52**
